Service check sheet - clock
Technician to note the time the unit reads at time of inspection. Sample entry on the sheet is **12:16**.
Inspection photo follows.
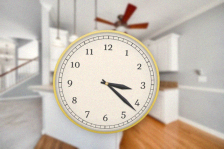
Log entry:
**3:22**
